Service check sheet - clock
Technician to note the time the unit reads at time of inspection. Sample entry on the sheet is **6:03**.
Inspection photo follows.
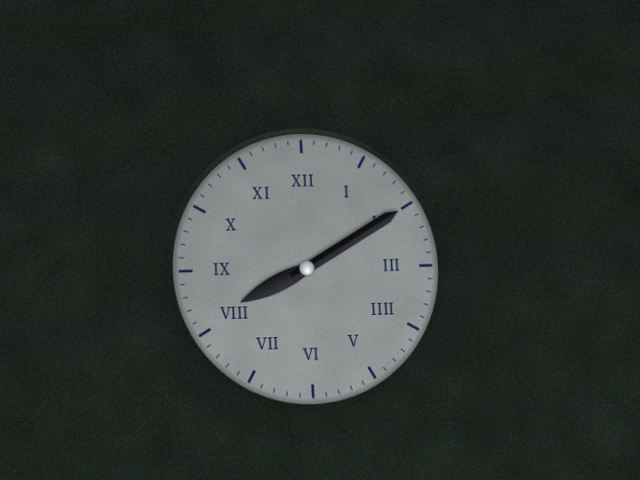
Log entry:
**8:10**
